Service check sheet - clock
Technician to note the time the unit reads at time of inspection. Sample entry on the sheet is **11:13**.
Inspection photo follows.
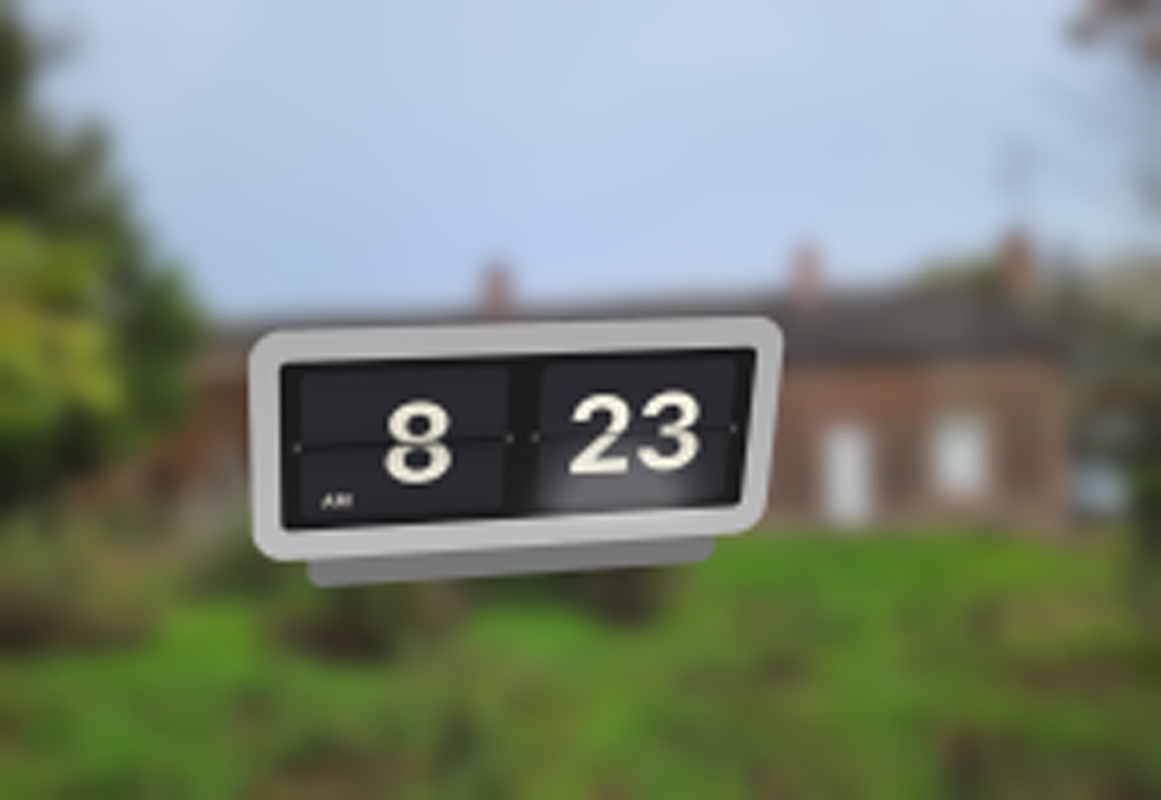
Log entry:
**8:23**
